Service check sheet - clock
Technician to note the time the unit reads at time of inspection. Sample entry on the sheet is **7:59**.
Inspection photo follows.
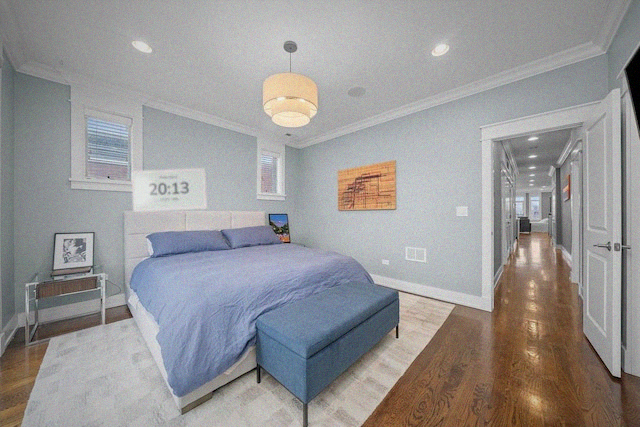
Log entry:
**20:13**
